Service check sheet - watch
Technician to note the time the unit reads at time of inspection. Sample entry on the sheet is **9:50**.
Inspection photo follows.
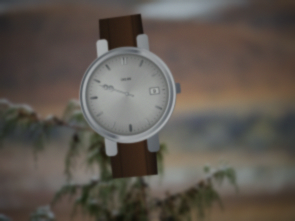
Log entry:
**9:49**
